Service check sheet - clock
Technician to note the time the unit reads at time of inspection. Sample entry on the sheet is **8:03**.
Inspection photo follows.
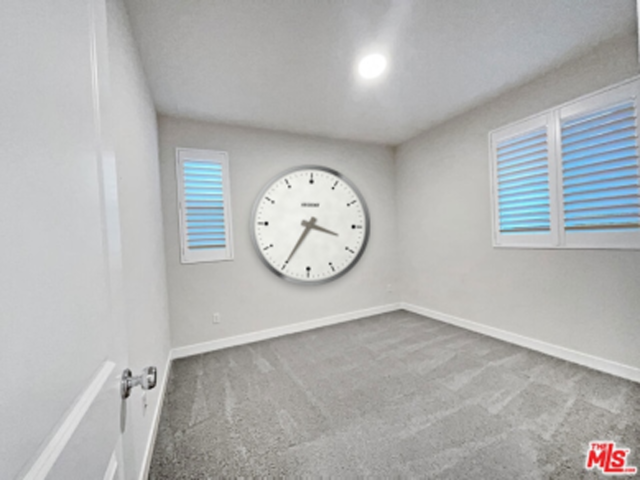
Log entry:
**3:35**
